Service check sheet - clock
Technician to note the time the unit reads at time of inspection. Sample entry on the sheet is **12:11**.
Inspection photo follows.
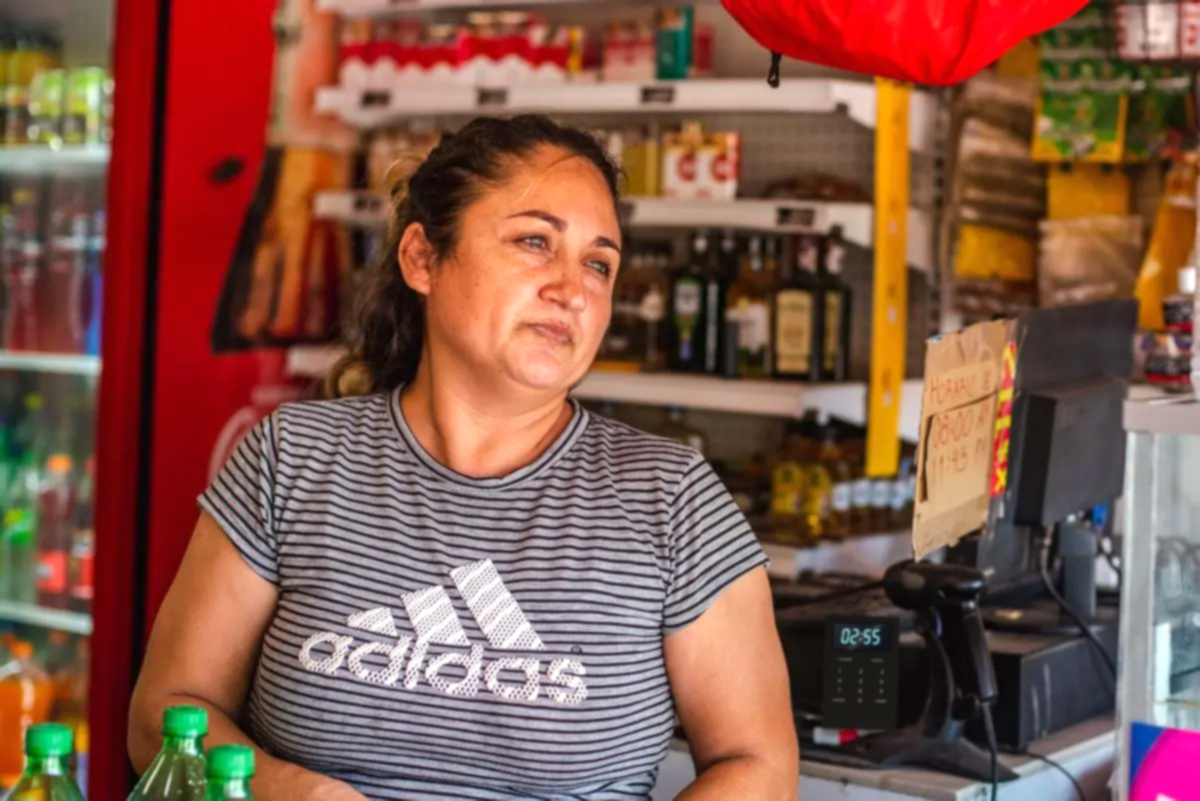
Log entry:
**2:55**
